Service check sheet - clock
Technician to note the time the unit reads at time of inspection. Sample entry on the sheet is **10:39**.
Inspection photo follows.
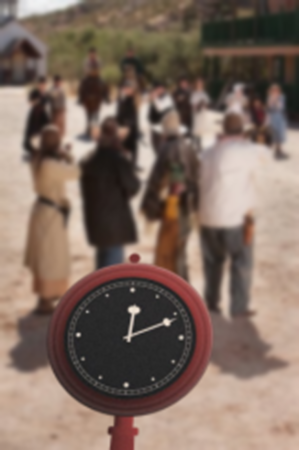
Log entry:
**12:11**
